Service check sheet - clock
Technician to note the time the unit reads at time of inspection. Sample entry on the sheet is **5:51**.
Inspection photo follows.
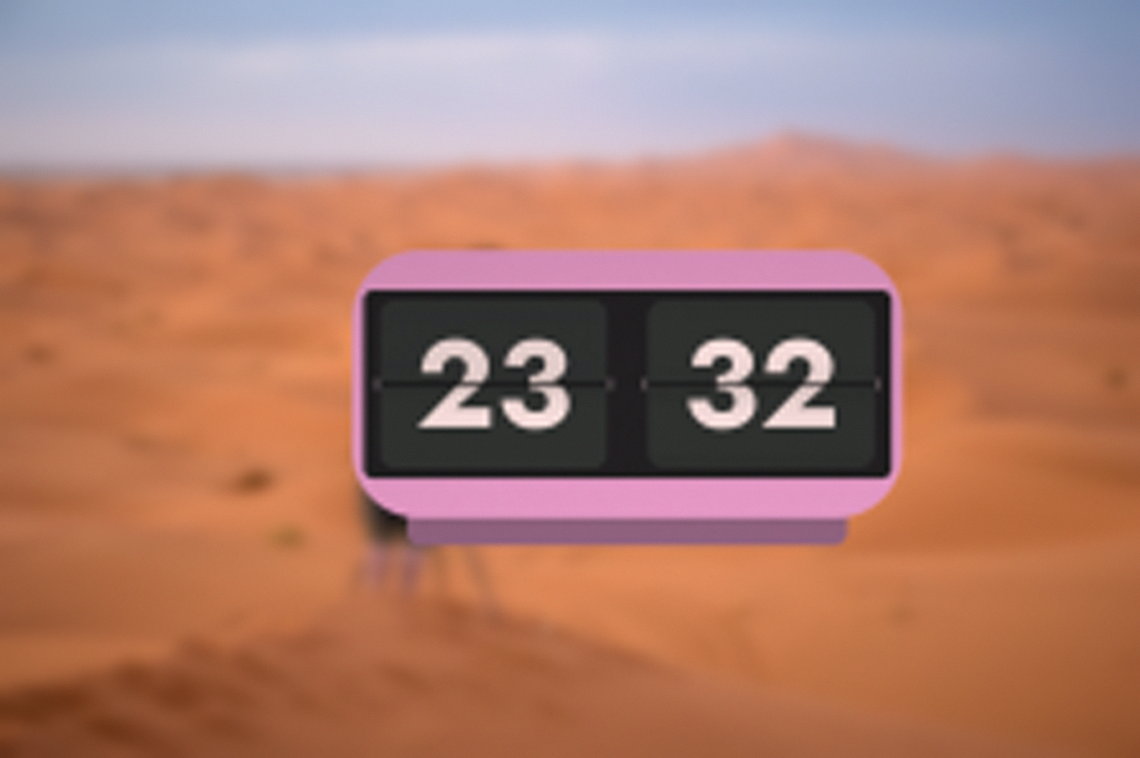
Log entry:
**23:32**
